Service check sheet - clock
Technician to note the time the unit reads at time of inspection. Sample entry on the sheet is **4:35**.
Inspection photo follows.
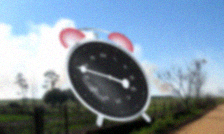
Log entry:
**3:48**
